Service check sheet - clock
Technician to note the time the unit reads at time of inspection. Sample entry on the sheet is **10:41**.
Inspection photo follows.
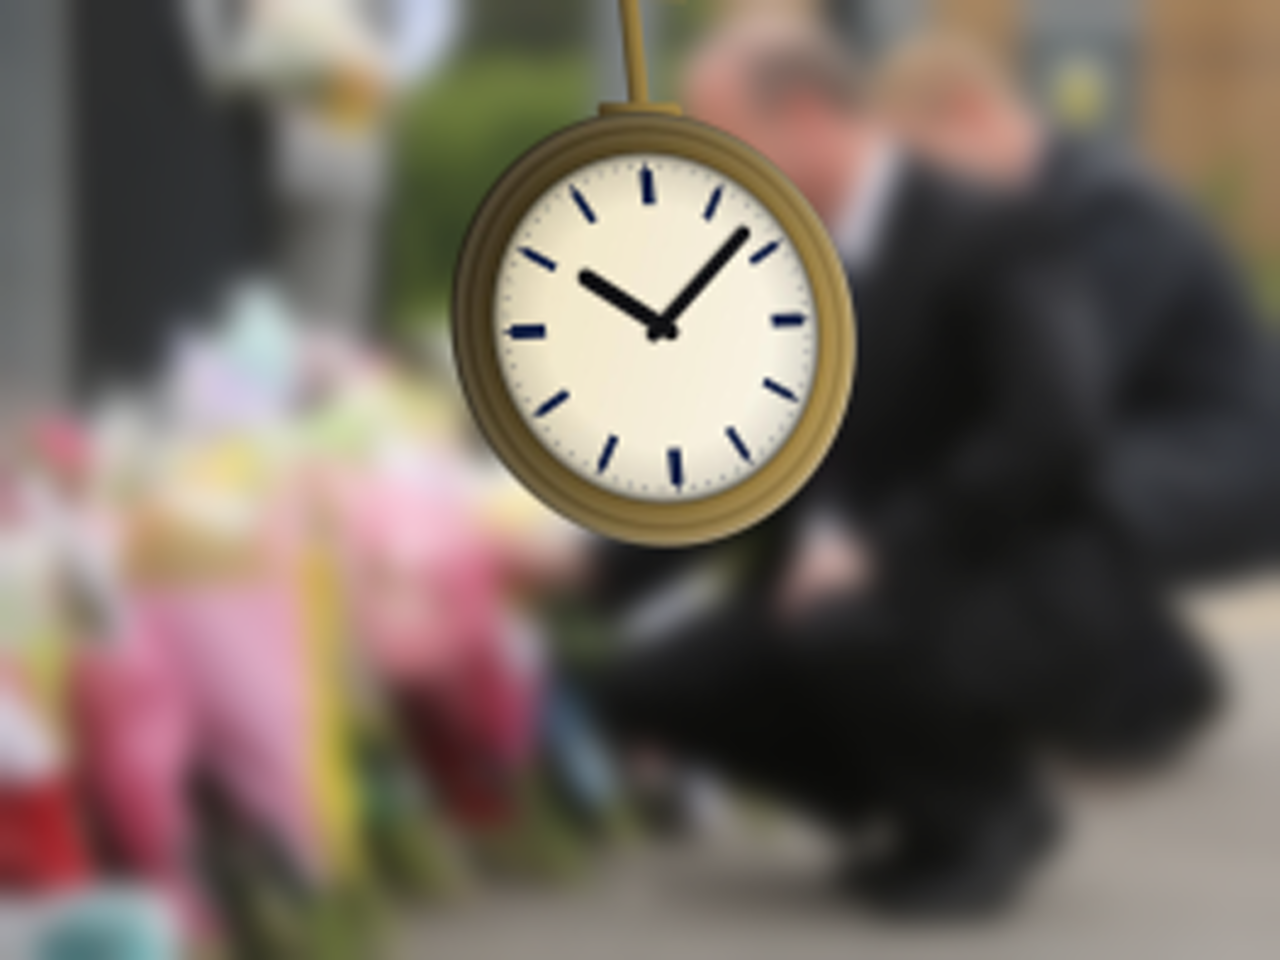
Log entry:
**10:08**
